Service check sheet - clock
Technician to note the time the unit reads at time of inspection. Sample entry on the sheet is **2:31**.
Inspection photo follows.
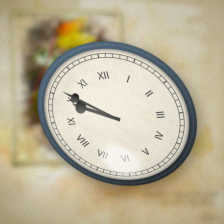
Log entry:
**9:51**
